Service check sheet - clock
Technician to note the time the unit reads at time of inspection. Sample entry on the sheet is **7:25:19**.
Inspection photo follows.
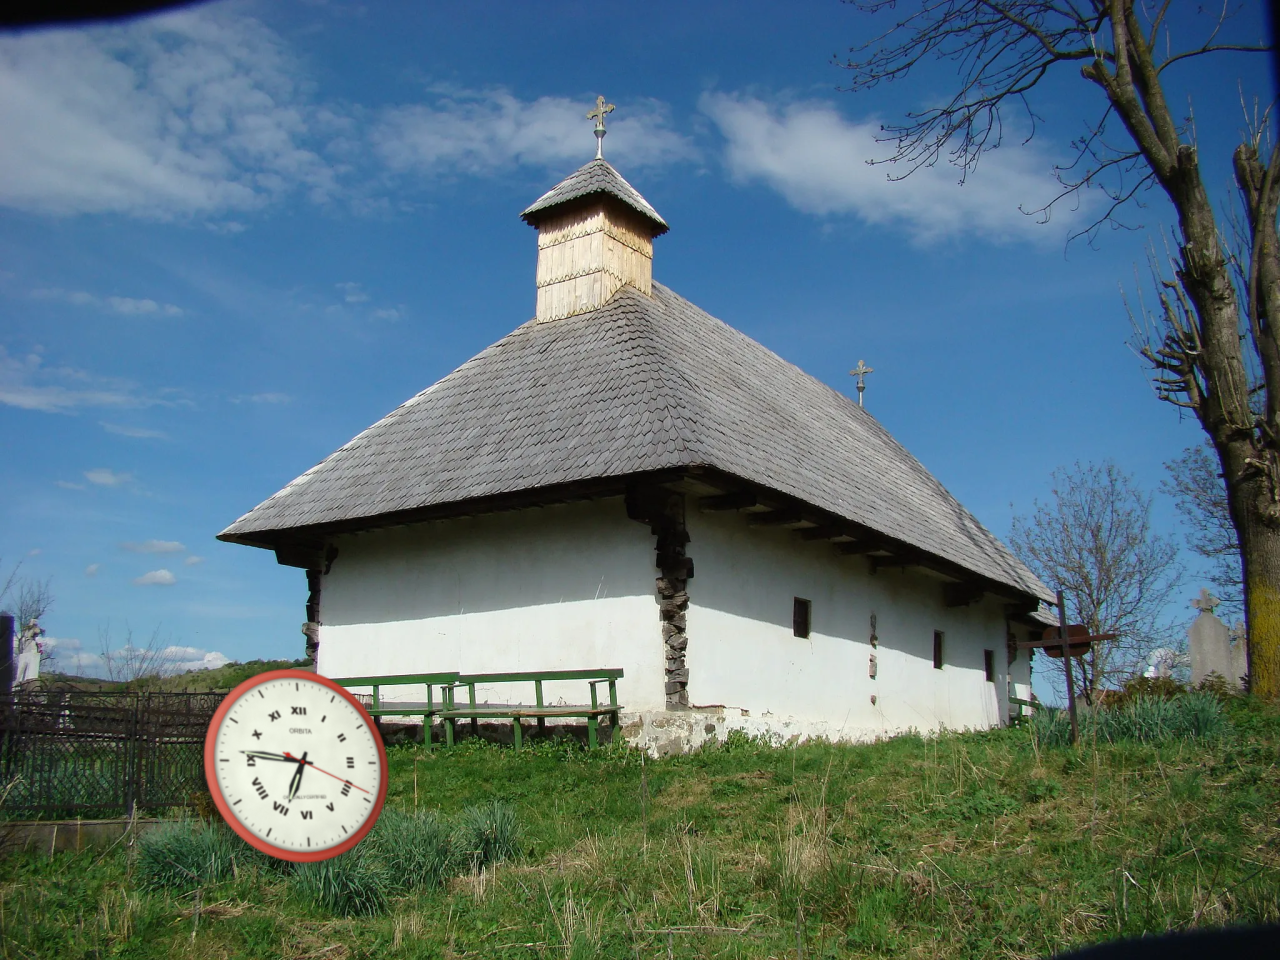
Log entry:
**6:46:19**
